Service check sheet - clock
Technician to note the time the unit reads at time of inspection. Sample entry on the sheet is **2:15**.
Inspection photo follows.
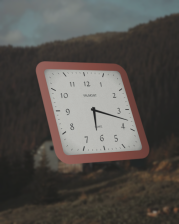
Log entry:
**6:18**
